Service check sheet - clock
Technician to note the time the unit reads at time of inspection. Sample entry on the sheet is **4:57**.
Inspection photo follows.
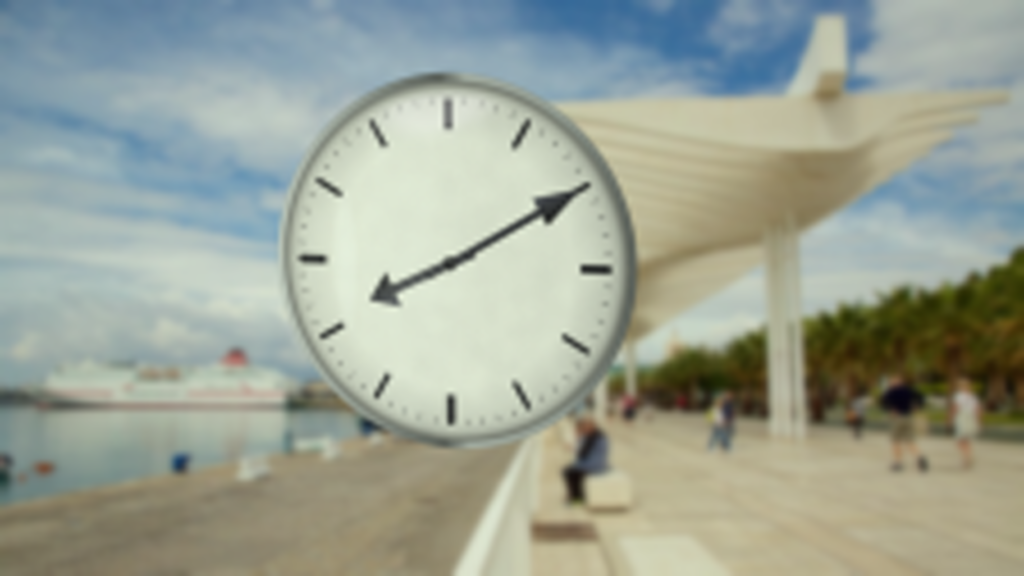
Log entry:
**8:10**
